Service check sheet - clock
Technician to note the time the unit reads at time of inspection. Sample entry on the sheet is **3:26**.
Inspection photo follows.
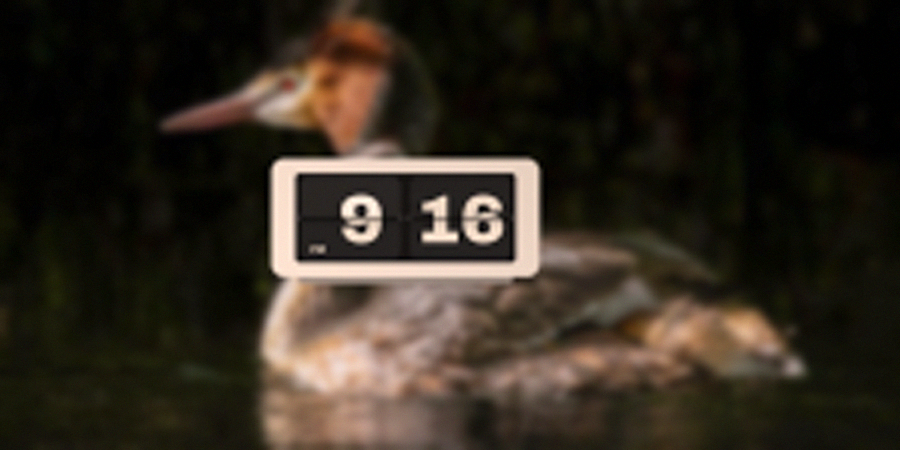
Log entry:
**9:16**
